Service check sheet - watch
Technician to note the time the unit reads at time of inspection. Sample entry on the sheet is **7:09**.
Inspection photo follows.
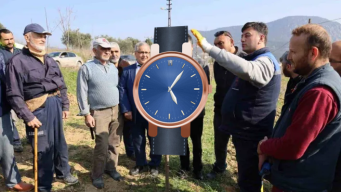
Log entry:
**5:06**
